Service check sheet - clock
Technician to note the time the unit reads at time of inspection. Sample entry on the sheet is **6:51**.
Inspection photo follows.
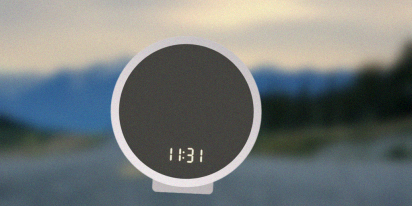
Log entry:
**11:31**
